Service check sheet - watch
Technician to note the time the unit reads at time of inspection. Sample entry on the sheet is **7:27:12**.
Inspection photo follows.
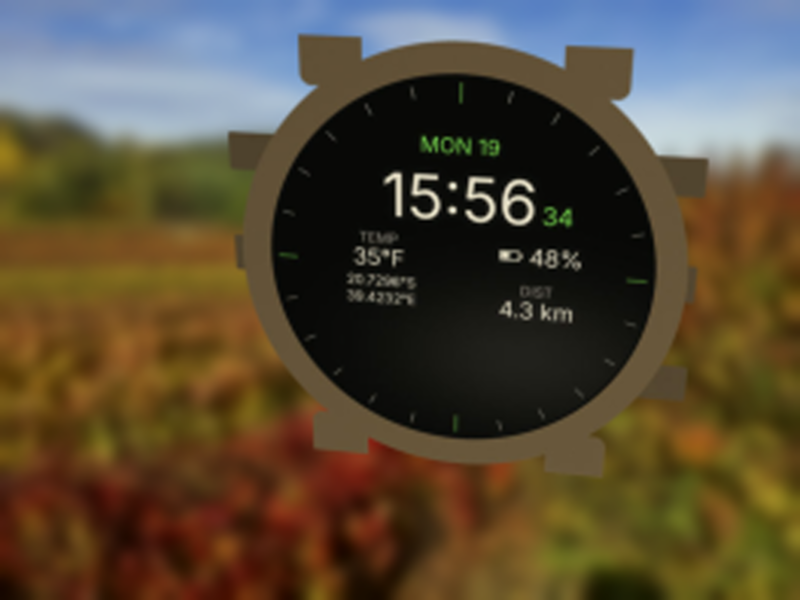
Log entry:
**15:56:34**
